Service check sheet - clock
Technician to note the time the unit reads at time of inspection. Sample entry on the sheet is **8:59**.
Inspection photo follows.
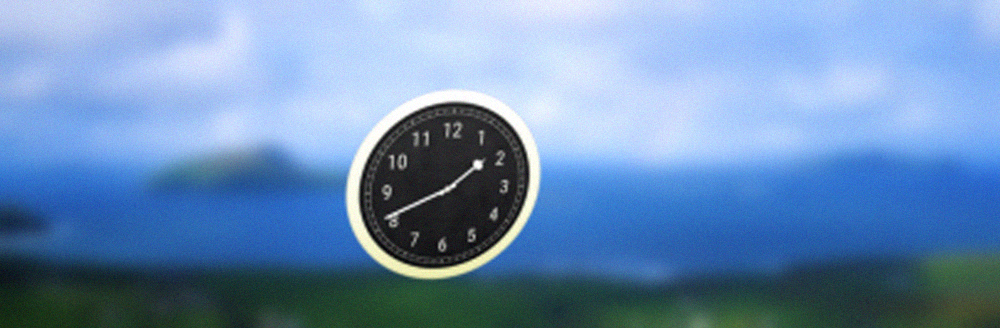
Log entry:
**1:41**
